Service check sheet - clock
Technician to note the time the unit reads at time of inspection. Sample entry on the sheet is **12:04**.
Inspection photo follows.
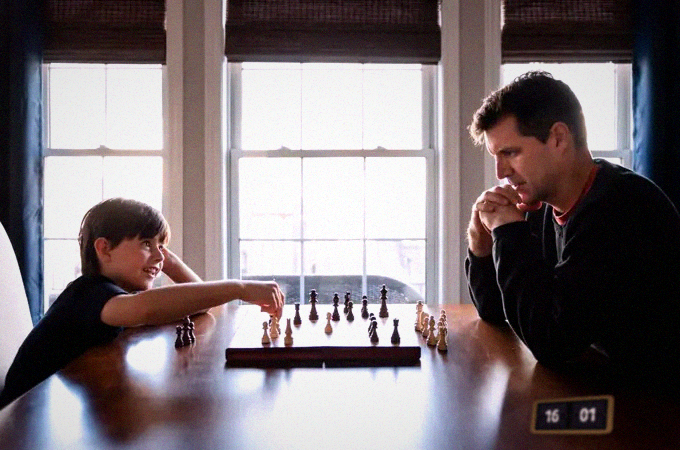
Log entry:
**16:01**
